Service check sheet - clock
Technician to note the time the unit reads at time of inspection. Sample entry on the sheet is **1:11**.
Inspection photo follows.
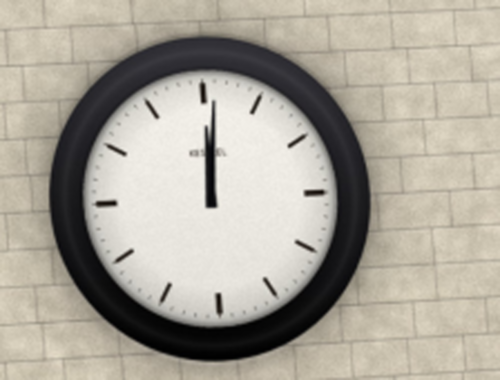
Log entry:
**12:01**
